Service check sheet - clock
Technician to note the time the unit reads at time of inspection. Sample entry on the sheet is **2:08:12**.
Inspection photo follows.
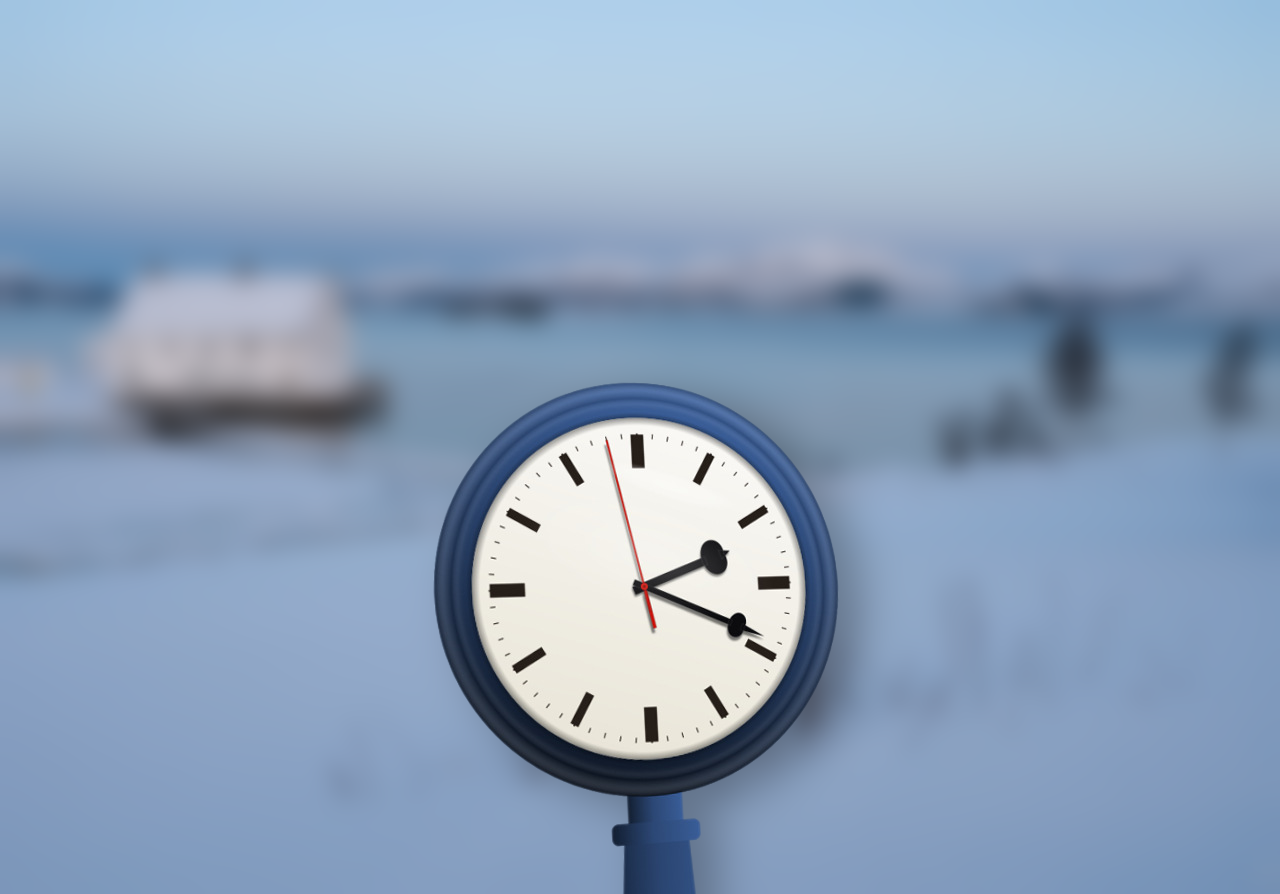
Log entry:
**2:18:58**
